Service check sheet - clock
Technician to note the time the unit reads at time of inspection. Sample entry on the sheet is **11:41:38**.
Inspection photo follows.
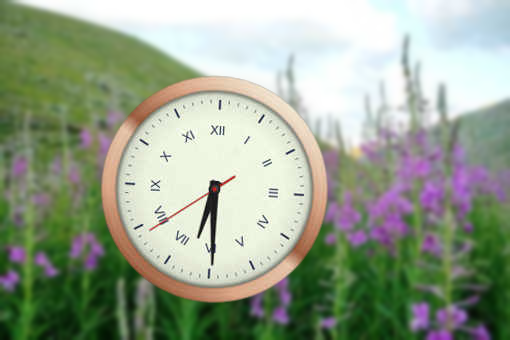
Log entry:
**6:29:39**
